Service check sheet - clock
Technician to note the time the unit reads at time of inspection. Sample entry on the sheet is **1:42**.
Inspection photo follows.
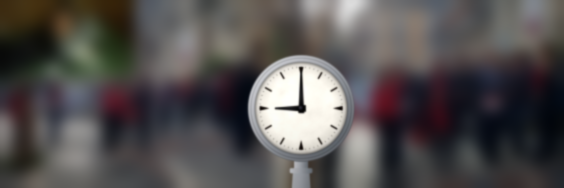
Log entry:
**9:00**
